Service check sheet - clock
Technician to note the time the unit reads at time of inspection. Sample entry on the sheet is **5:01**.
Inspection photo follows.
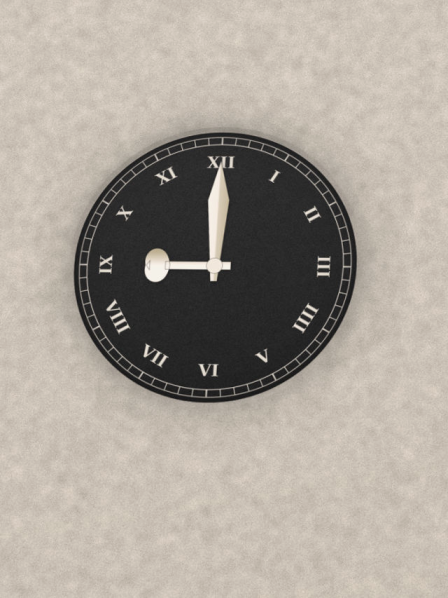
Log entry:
**9:00**
